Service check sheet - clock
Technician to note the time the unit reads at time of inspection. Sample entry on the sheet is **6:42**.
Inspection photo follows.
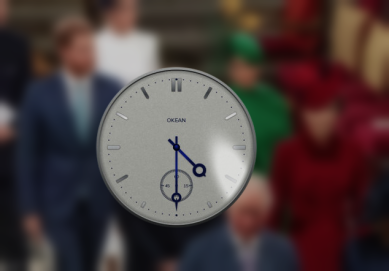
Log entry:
**4:30**
